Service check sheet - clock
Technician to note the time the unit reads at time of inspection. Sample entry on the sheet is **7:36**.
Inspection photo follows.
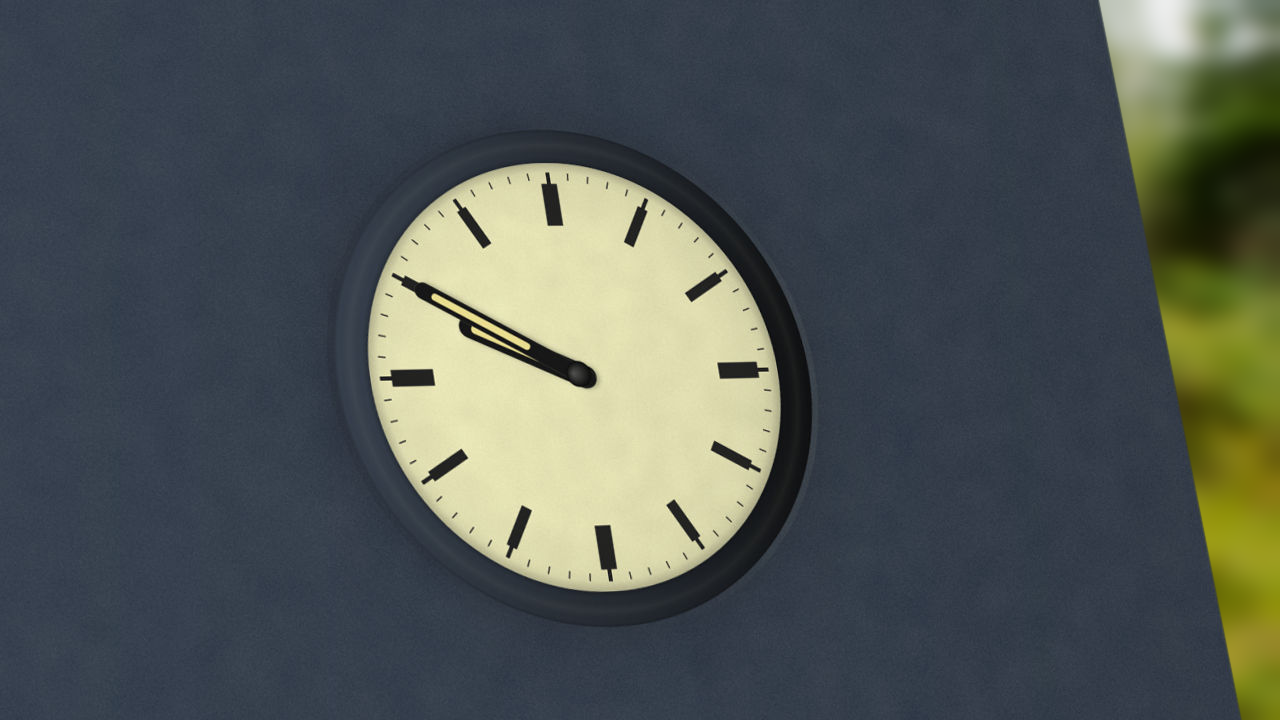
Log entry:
**9:50**
